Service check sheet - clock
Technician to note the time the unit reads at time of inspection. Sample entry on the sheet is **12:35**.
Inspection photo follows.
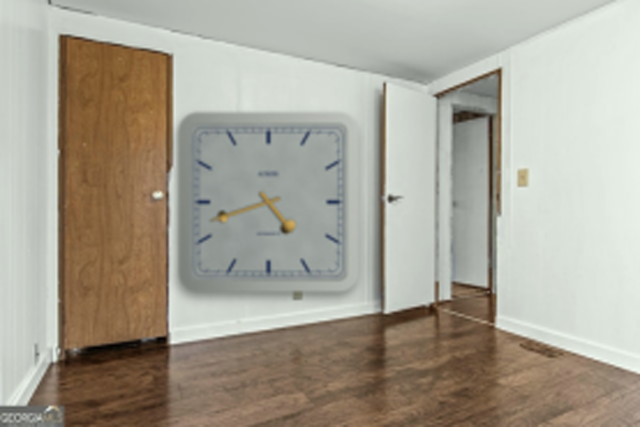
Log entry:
**4:42**
